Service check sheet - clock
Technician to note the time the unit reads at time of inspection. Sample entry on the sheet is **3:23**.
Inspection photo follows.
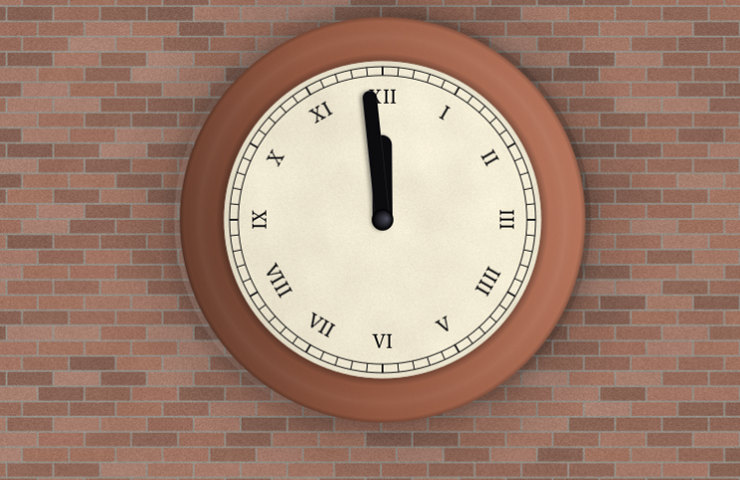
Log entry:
**11:59**
